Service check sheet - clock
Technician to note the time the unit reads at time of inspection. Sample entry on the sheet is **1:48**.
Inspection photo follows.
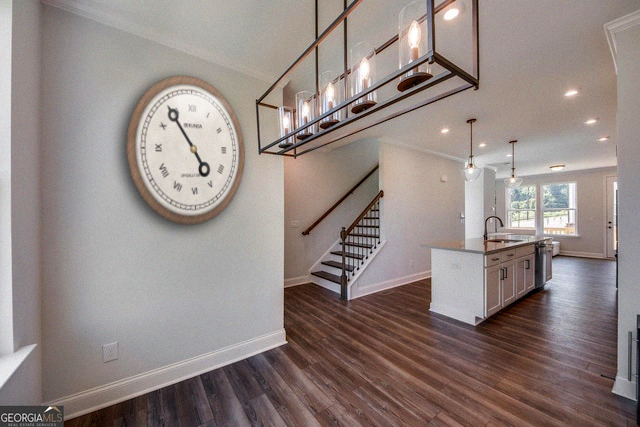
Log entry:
**4:54**
